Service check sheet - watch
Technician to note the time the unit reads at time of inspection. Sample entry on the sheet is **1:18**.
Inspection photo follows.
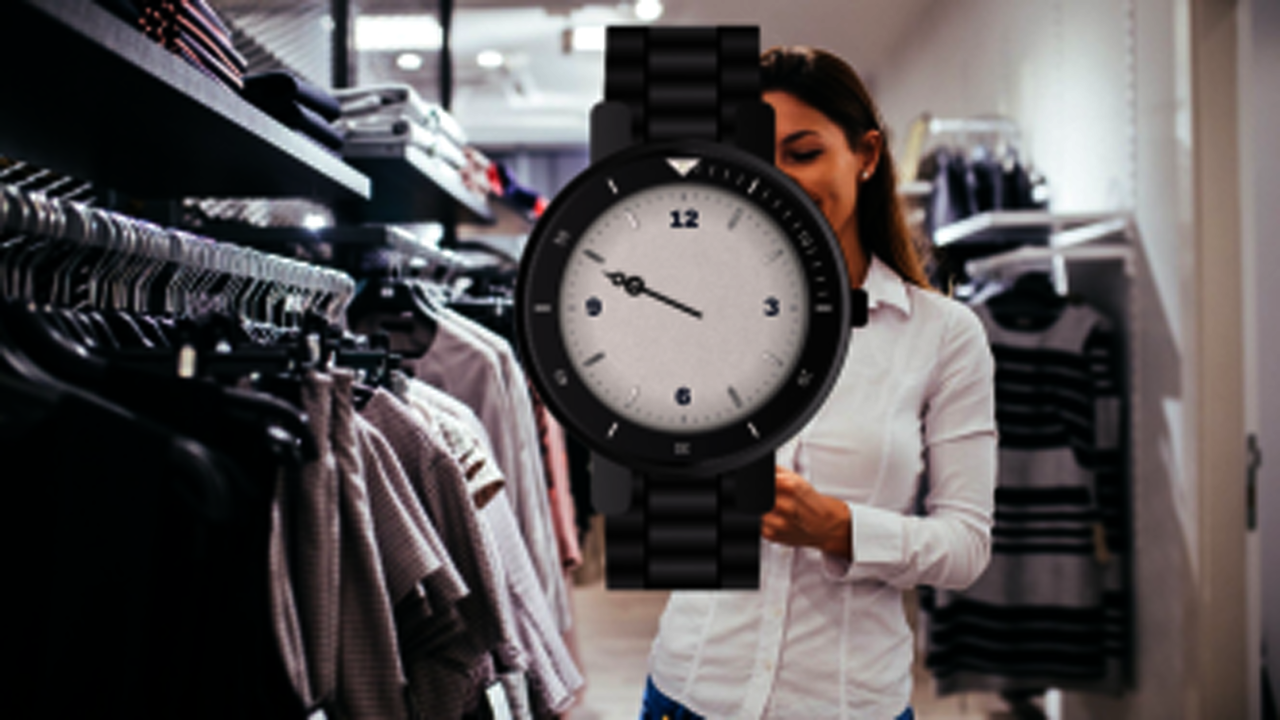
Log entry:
**9:49**
